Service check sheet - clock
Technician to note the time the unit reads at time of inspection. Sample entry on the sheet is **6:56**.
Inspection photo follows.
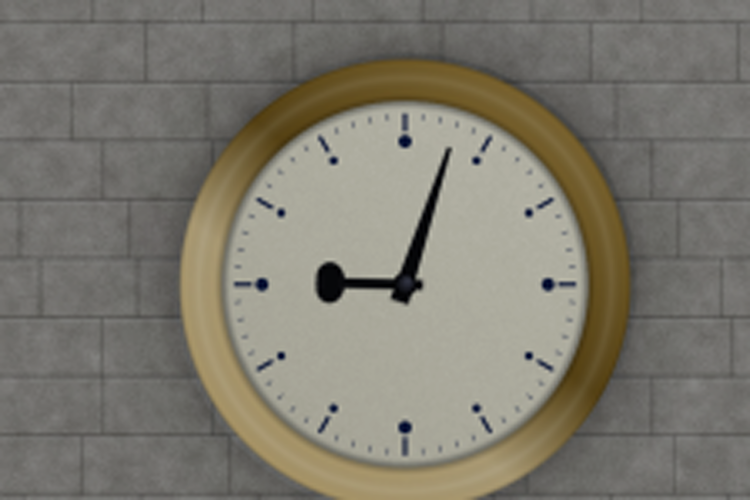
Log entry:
**9:03**
